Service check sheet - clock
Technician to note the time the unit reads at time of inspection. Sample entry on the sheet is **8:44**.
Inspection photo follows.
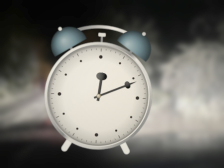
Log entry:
**12:11**
